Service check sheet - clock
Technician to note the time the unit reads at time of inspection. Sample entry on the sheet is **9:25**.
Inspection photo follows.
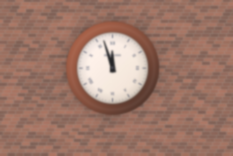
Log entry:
**11:57**
